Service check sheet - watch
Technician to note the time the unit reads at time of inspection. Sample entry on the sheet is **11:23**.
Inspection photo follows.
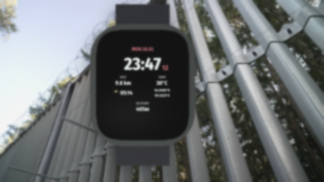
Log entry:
**23:47**
